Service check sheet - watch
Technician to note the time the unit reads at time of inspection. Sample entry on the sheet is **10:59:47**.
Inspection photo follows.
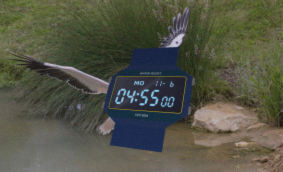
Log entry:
**4:55:00**
